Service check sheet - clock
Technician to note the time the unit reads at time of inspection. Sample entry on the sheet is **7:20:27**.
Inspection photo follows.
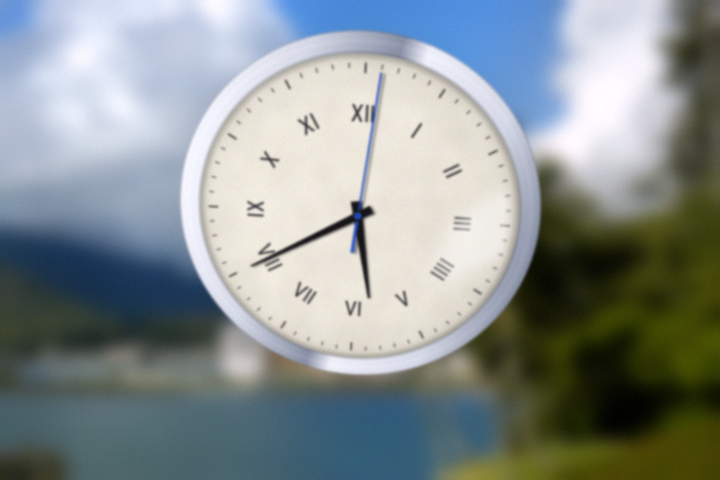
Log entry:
**5:40:01**
